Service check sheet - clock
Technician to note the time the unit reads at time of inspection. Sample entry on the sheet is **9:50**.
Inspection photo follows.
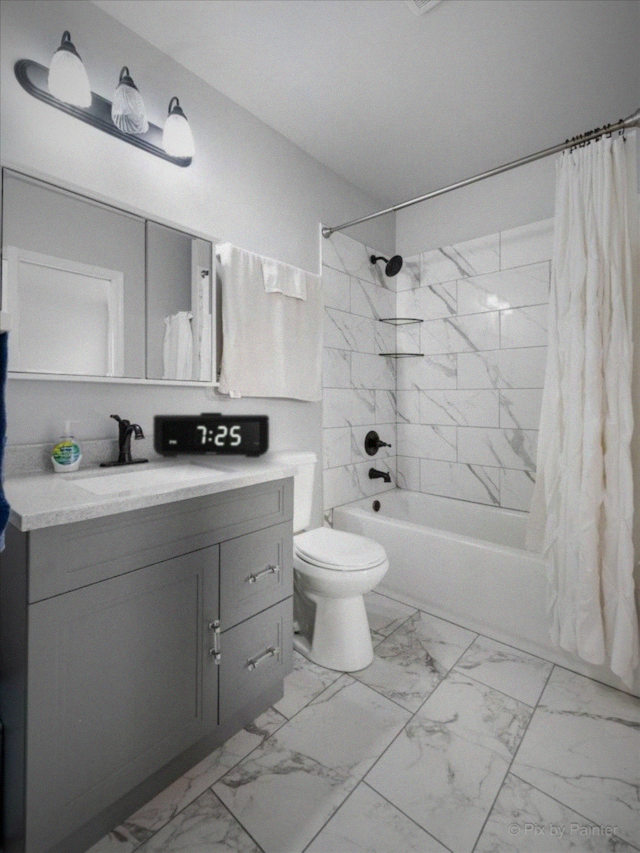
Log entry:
**7:25**
